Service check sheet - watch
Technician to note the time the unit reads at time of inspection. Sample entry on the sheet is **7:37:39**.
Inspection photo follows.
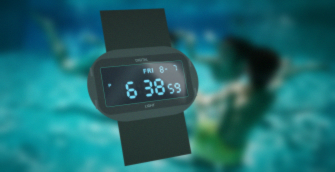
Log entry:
**6:38:59**
